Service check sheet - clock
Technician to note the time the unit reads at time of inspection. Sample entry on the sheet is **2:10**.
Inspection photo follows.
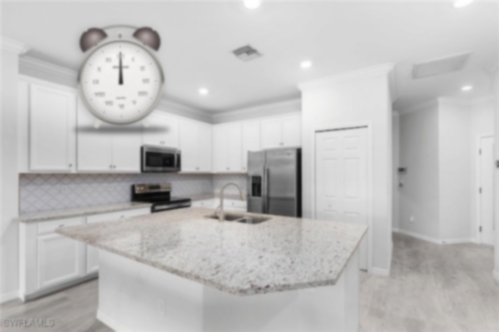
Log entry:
**12:00**
